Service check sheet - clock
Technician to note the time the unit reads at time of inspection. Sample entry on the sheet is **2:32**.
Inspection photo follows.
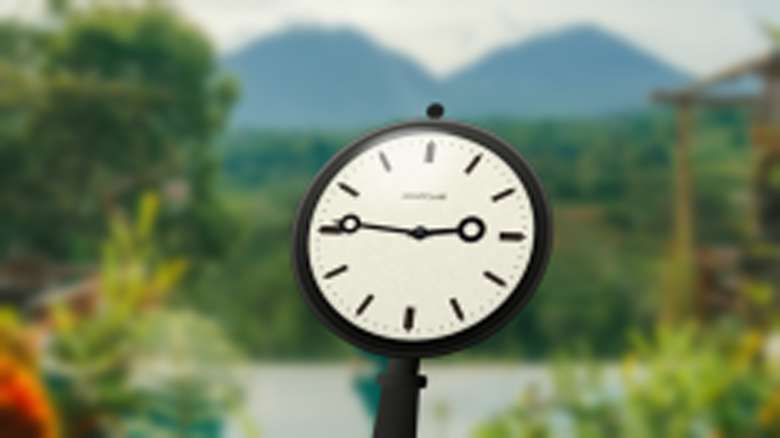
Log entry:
**2:46**
